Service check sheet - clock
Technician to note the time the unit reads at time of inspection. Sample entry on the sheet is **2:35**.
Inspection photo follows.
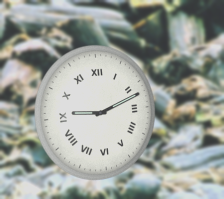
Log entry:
**9:12**
